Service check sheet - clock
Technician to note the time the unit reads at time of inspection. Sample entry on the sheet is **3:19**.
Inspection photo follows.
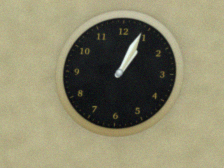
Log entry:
**1:04**
